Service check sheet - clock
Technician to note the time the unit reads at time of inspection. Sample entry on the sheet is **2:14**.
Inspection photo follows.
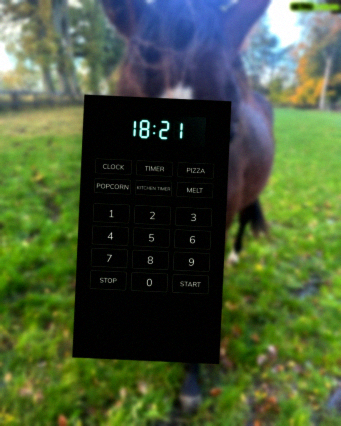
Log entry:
**18:21**
